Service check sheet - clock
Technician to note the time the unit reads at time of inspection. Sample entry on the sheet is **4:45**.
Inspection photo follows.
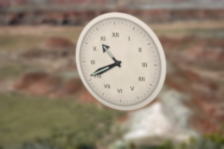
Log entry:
**10:41**
